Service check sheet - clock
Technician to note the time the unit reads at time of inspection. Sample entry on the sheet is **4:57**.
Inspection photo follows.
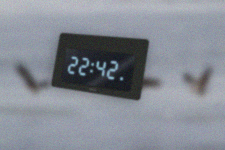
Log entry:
**22:42**
